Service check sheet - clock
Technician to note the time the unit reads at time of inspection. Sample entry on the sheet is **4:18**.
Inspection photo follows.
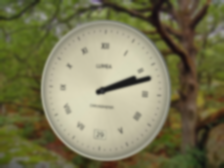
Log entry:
**2:12**
